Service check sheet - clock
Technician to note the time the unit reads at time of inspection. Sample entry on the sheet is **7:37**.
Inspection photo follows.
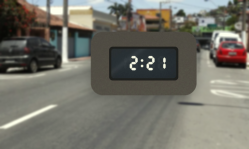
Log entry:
**2:21**
